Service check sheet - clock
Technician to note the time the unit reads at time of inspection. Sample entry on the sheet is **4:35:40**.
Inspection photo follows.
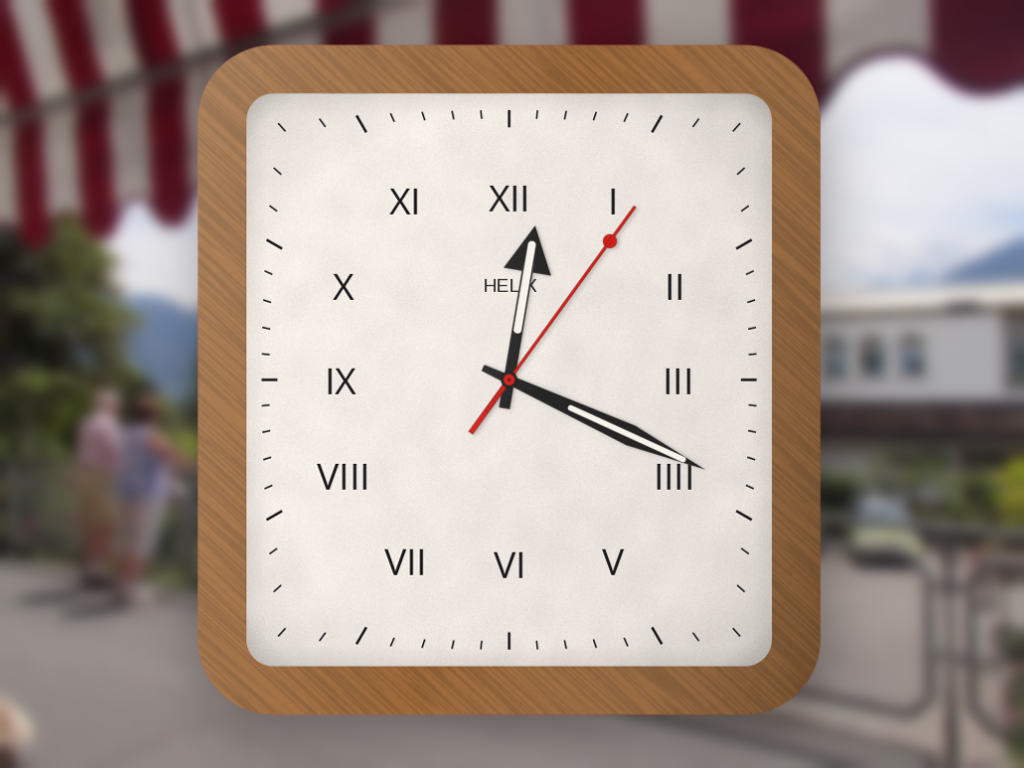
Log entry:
**12:19:06**
